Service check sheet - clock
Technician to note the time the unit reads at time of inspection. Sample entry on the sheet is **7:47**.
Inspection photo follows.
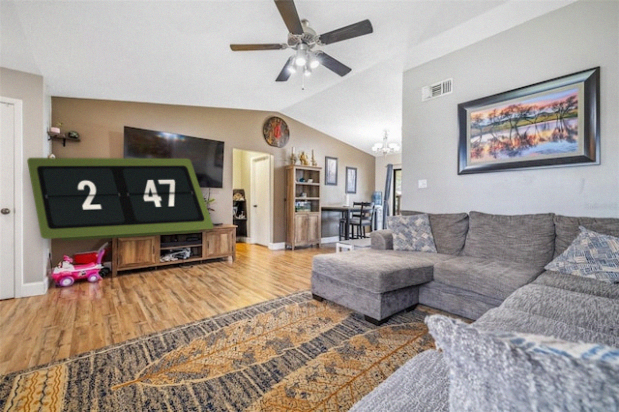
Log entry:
**2:47**
